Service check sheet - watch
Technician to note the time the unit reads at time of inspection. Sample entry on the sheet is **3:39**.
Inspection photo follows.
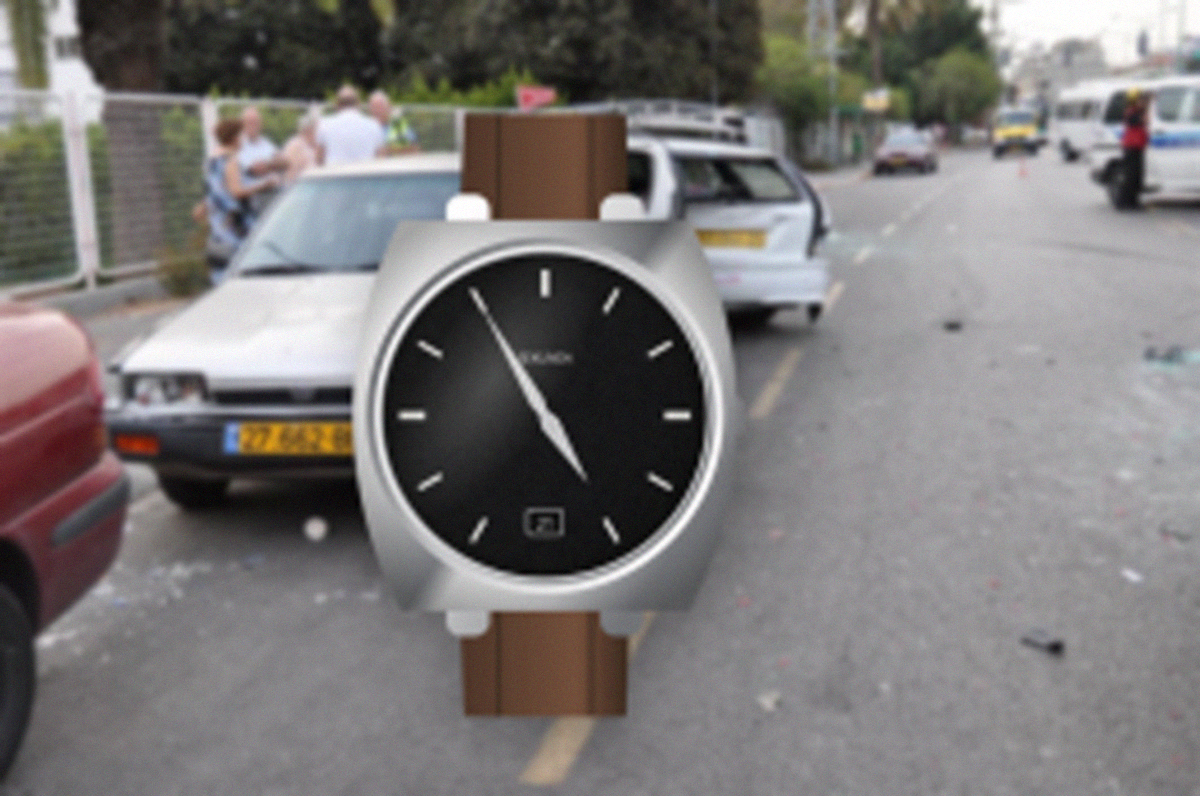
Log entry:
**4:55**
